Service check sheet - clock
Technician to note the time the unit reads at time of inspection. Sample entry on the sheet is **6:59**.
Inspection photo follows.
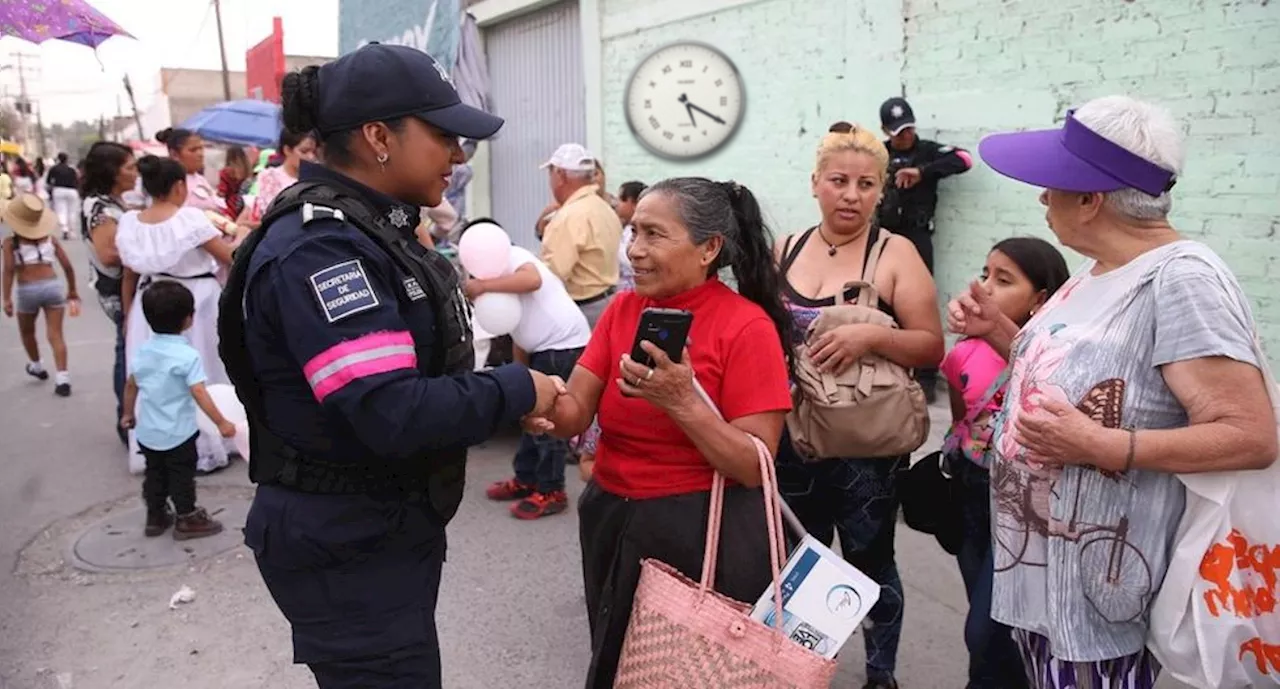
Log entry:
**5:20**
